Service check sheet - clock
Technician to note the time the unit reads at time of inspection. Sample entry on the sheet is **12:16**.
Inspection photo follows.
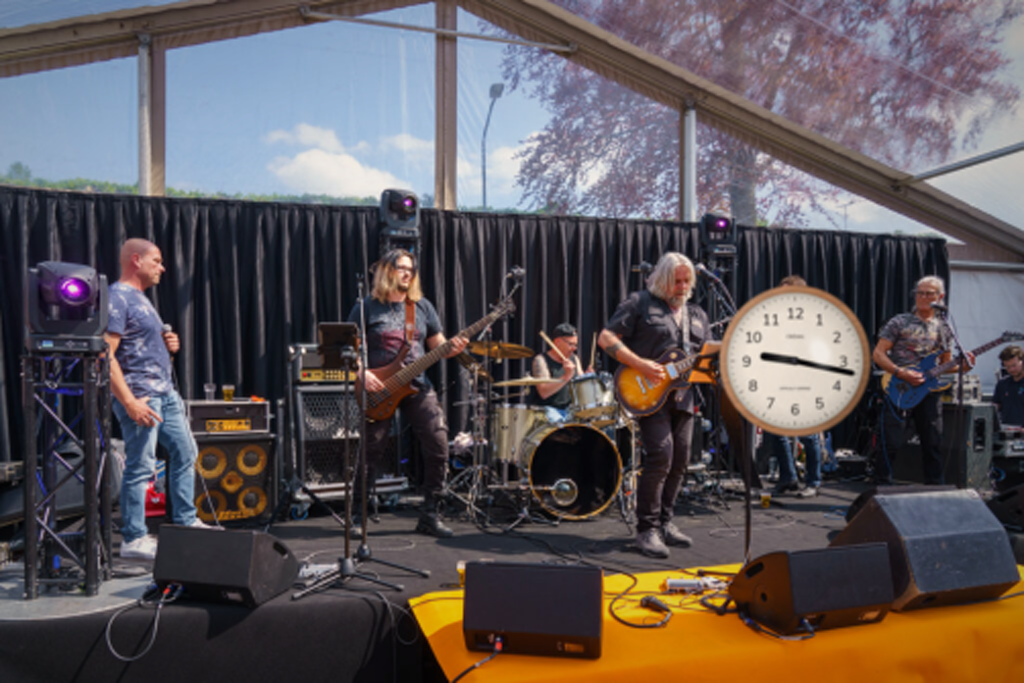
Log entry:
**9:17**
